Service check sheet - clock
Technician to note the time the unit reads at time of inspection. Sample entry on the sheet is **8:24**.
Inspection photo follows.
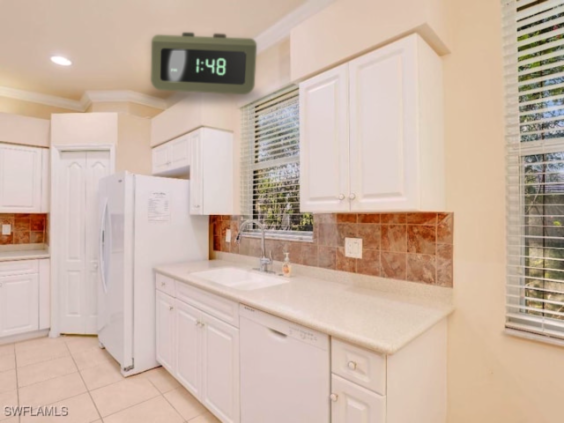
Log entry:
**1:48**
